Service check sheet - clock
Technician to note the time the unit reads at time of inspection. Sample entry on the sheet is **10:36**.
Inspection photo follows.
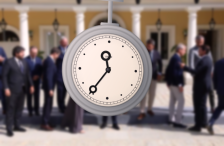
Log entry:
**11:36**
